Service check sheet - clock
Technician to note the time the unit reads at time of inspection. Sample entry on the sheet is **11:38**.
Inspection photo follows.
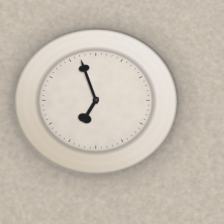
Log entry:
**6:57**
